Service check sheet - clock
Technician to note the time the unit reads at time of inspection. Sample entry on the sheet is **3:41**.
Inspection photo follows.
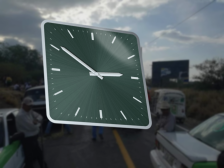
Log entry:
**2:51**
